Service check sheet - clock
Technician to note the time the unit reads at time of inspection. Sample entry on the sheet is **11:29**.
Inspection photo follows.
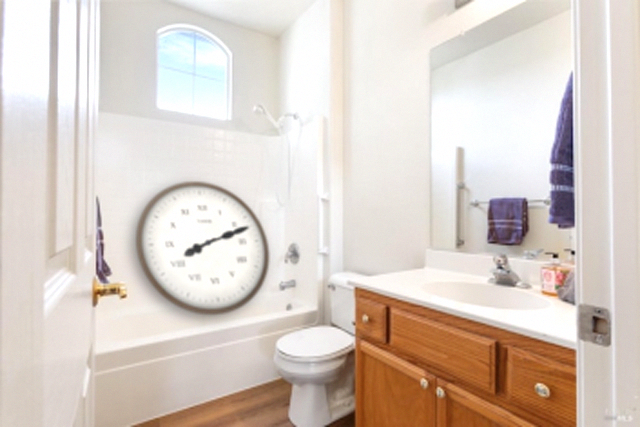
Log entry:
**8:12**
